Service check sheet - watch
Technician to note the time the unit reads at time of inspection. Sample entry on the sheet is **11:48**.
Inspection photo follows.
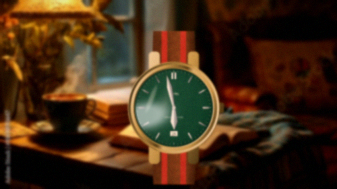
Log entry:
**5:58**
